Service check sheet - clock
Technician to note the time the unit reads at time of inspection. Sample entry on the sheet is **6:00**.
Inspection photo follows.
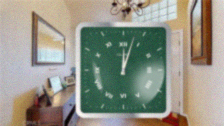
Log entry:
**12:03**
